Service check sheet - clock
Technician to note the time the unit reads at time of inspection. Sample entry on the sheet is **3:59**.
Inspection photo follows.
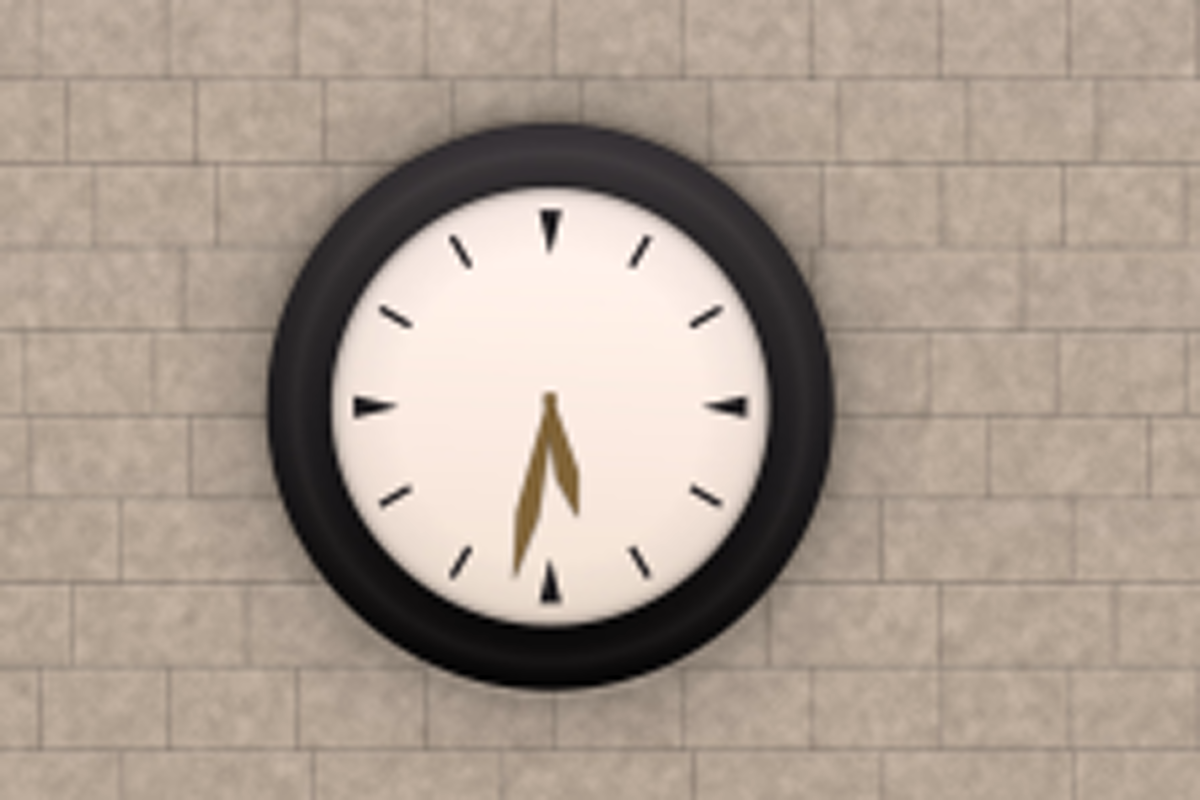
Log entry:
**5:32**
